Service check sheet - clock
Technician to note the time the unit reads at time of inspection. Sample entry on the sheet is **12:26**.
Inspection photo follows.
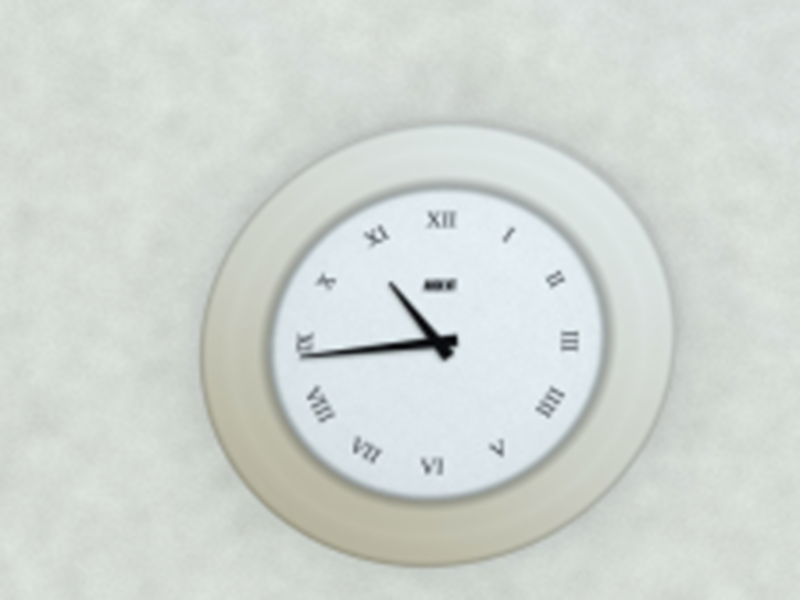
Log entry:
**10:44**
